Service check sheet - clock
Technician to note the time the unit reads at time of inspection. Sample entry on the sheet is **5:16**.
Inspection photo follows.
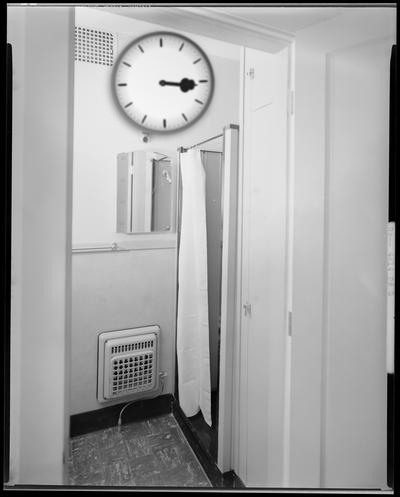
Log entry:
**3:16**
